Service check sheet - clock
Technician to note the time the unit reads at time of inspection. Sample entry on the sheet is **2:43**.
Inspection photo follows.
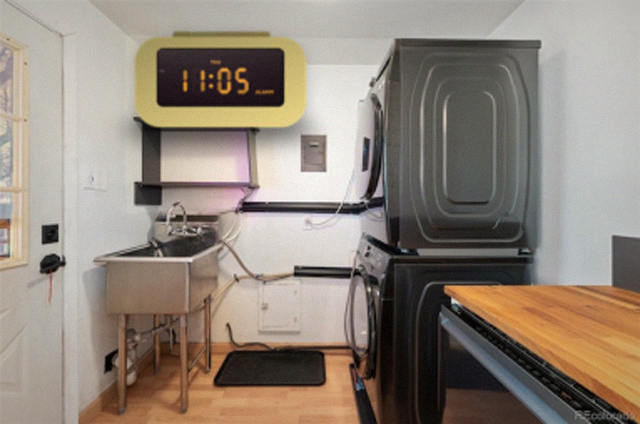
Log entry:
**11:05**
